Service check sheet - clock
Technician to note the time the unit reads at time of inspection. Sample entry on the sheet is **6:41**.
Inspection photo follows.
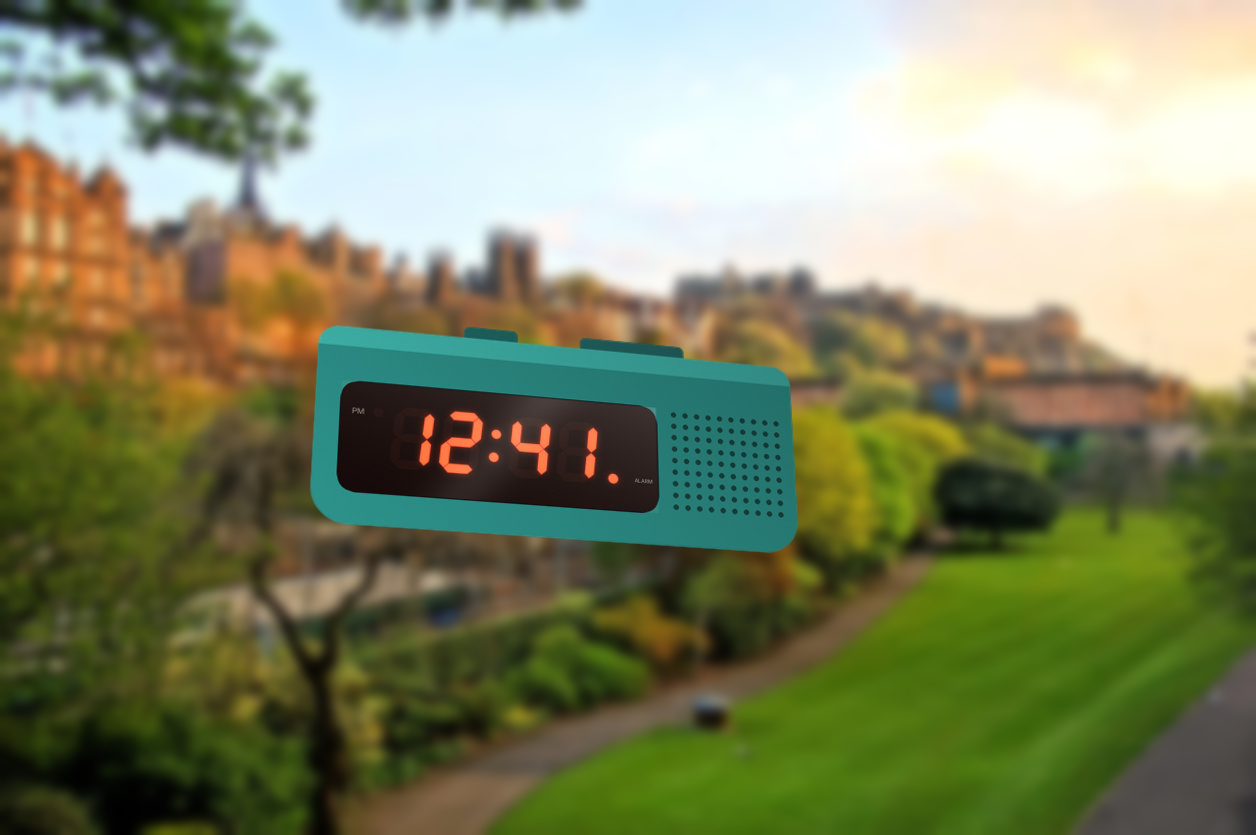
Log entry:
**12:41**
